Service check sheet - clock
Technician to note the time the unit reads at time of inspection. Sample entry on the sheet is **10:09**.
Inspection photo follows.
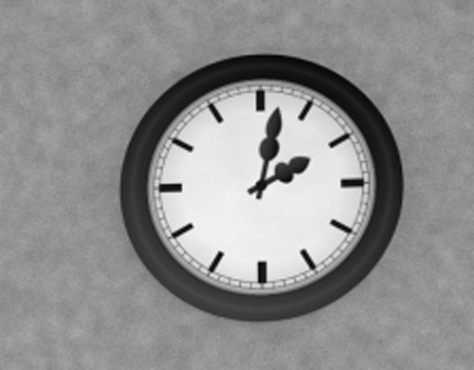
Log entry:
**2:02**
